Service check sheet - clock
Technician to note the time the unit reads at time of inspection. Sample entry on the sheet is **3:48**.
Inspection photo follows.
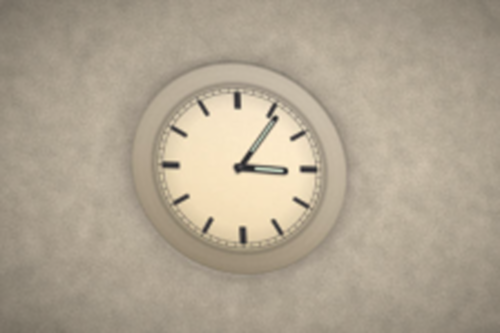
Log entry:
**3:06**
